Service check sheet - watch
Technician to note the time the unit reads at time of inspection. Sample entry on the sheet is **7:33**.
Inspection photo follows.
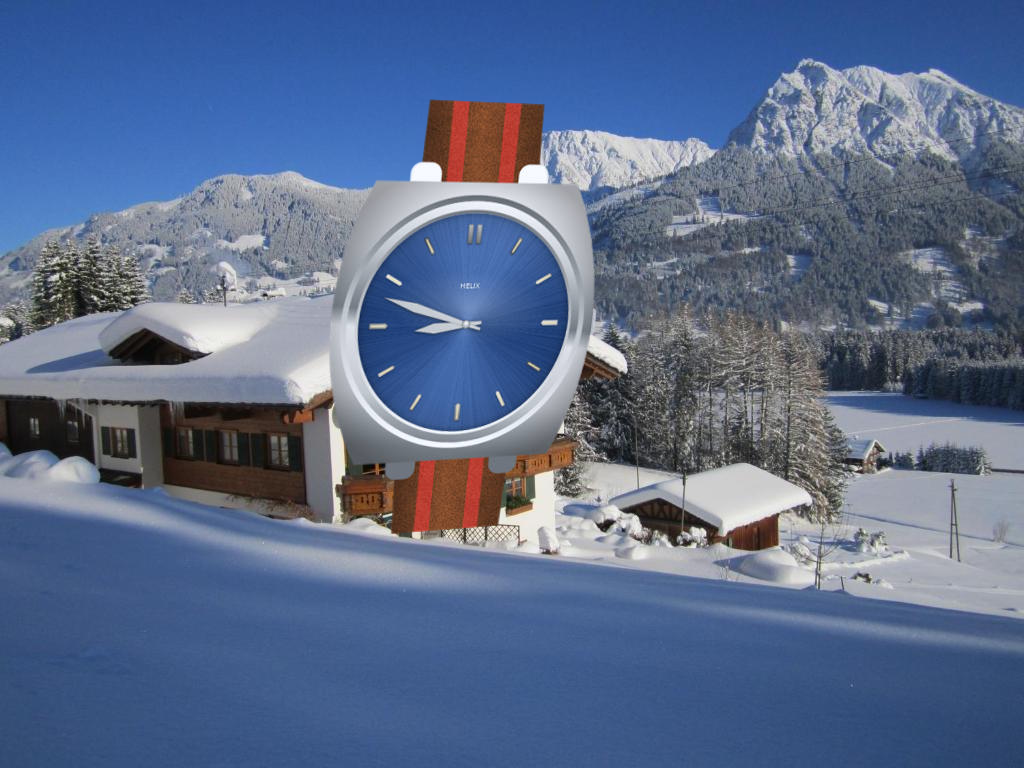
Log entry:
**8:48**
